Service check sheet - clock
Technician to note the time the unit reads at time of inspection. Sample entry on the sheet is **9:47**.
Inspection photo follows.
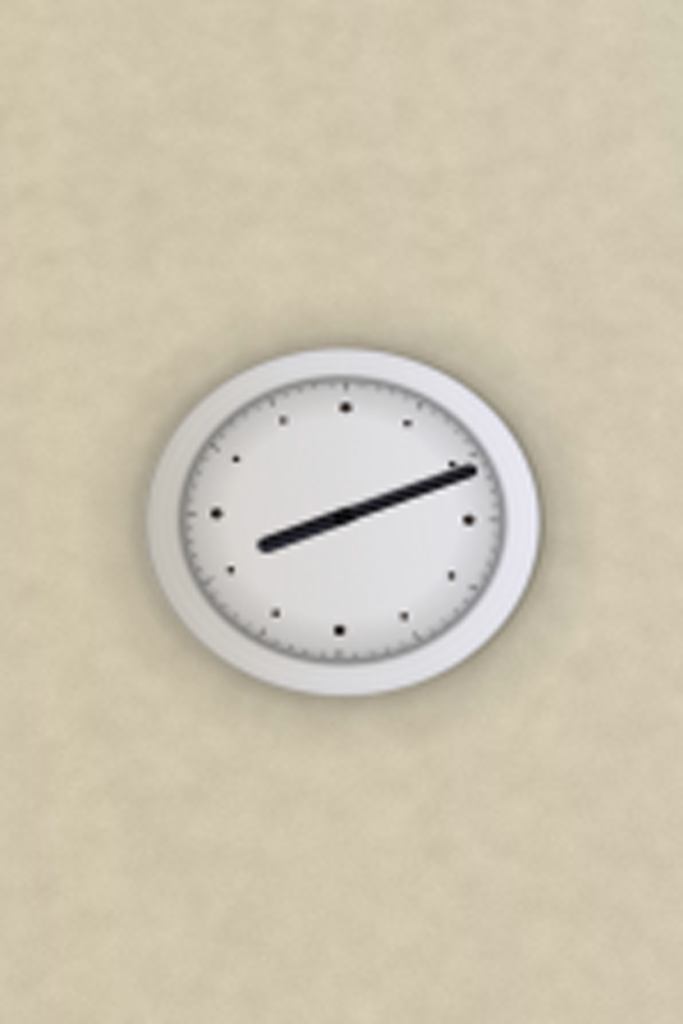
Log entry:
**8:11**
